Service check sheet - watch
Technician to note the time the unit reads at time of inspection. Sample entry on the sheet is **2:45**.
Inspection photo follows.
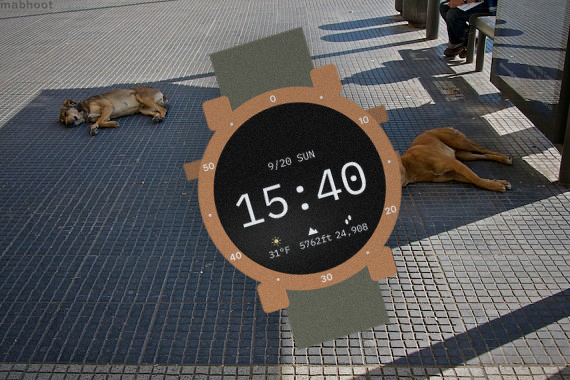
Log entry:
**15:40**
